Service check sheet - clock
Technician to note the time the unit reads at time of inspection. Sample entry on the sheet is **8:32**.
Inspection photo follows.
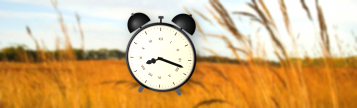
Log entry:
**8:18**
